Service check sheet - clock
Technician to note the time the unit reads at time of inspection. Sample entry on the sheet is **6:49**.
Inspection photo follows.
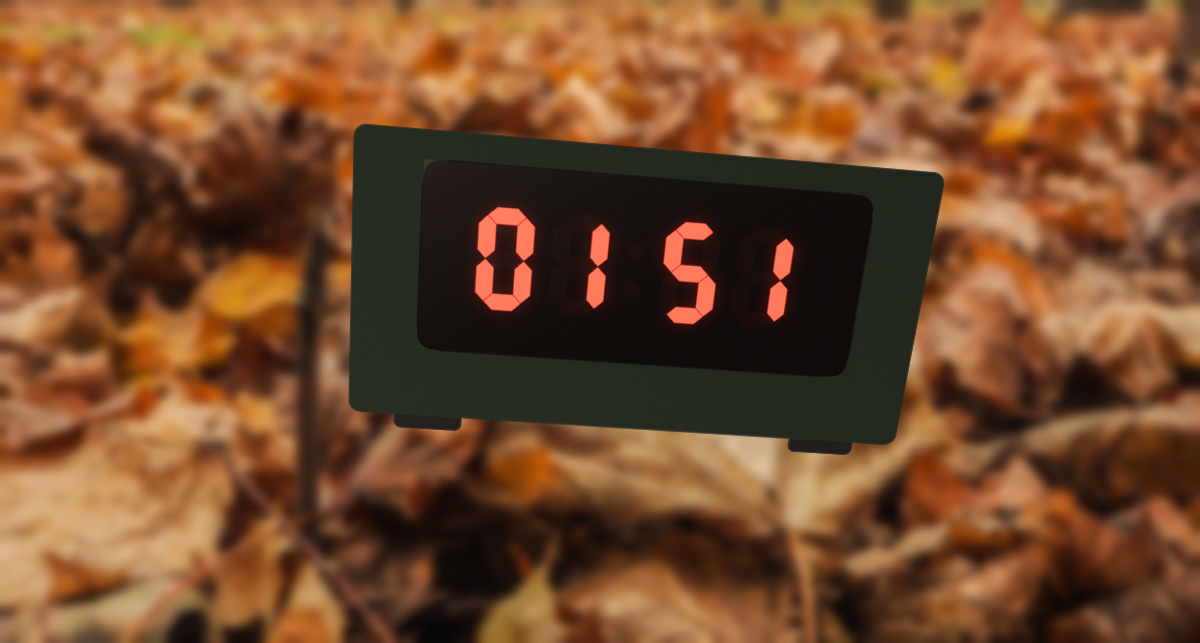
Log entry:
**1:51**
